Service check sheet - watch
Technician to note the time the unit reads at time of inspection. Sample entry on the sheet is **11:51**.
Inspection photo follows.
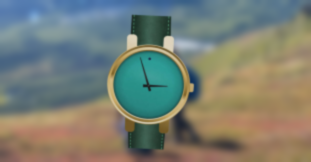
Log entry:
**2:57**
